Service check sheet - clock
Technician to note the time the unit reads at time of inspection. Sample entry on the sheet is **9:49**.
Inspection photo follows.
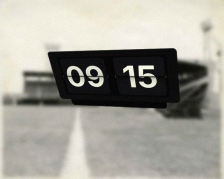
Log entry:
**9:15**
